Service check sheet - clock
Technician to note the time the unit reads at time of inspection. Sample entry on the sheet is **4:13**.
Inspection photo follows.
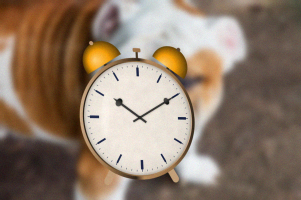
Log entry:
**10:10**
